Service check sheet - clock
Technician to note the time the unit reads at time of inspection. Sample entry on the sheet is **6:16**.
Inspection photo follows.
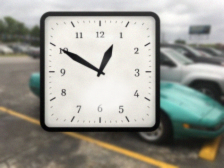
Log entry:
**12:50**
